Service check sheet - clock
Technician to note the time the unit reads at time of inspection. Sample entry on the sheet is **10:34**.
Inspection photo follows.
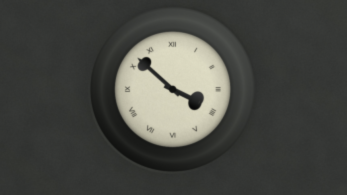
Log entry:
**3:52**
